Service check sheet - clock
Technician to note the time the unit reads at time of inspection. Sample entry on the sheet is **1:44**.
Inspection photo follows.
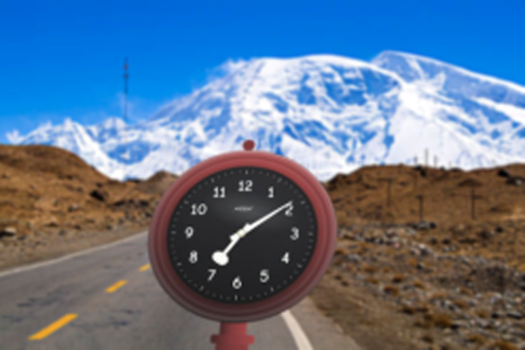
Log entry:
**7:09**
